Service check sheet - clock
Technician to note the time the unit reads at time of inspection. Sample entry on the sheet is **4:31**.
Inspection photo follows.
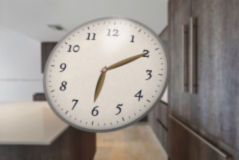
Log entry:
**6:10**
